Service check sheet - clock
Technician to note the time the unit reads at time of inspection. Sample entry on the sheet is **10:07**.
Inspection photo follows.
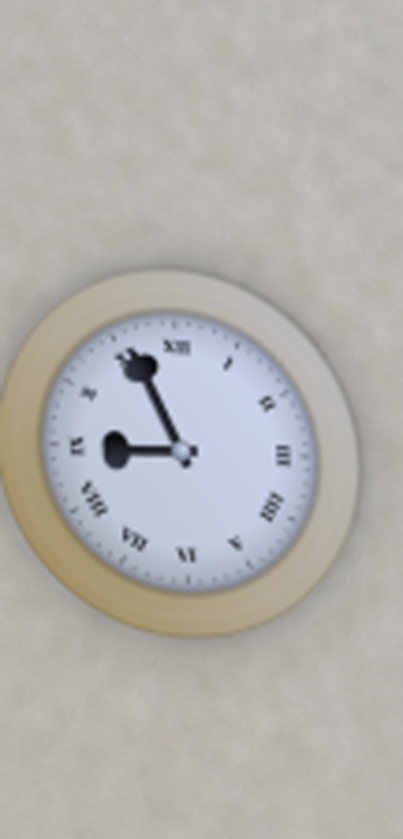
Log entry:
**8:56**
